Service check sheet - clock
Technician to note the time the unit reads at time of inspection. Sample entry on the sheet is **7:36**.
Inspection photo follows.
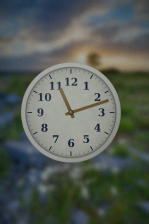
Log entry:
**11:12**
